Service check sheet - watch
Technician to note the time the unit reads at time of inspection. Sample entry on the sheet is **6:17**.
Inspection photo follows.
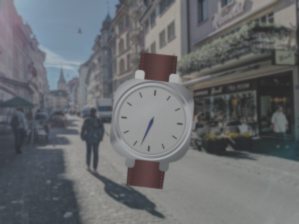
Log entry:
**6:33**
